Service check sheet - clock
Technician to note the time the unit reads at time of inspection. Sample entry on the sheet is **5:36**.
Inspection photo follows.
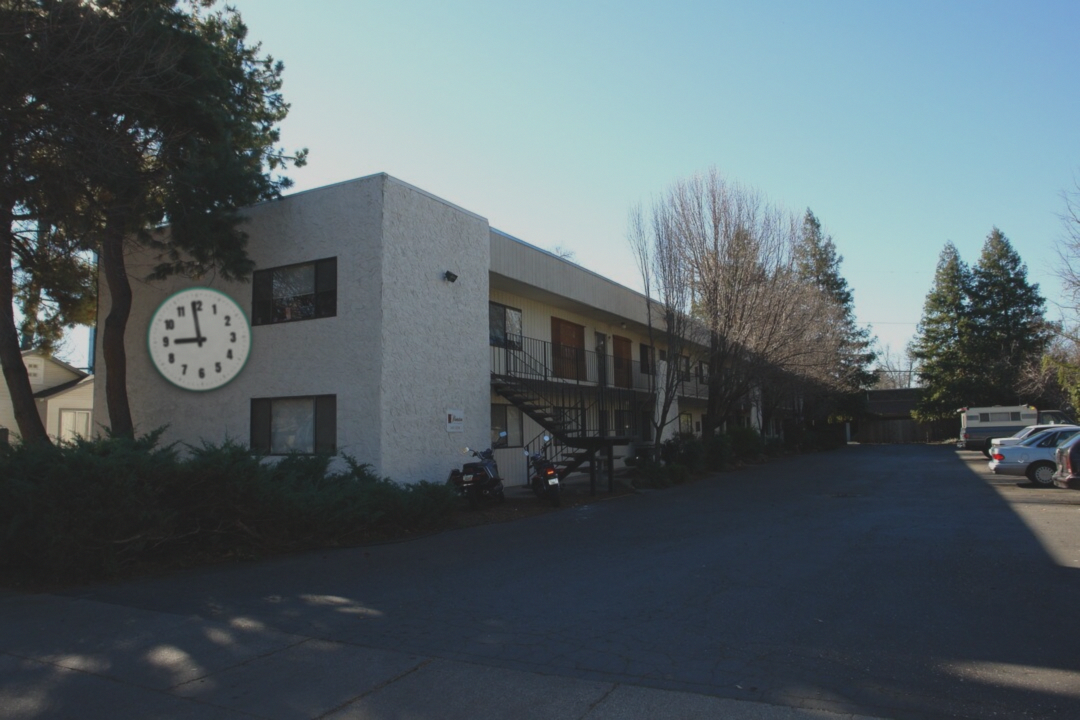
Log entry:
**8:59**
